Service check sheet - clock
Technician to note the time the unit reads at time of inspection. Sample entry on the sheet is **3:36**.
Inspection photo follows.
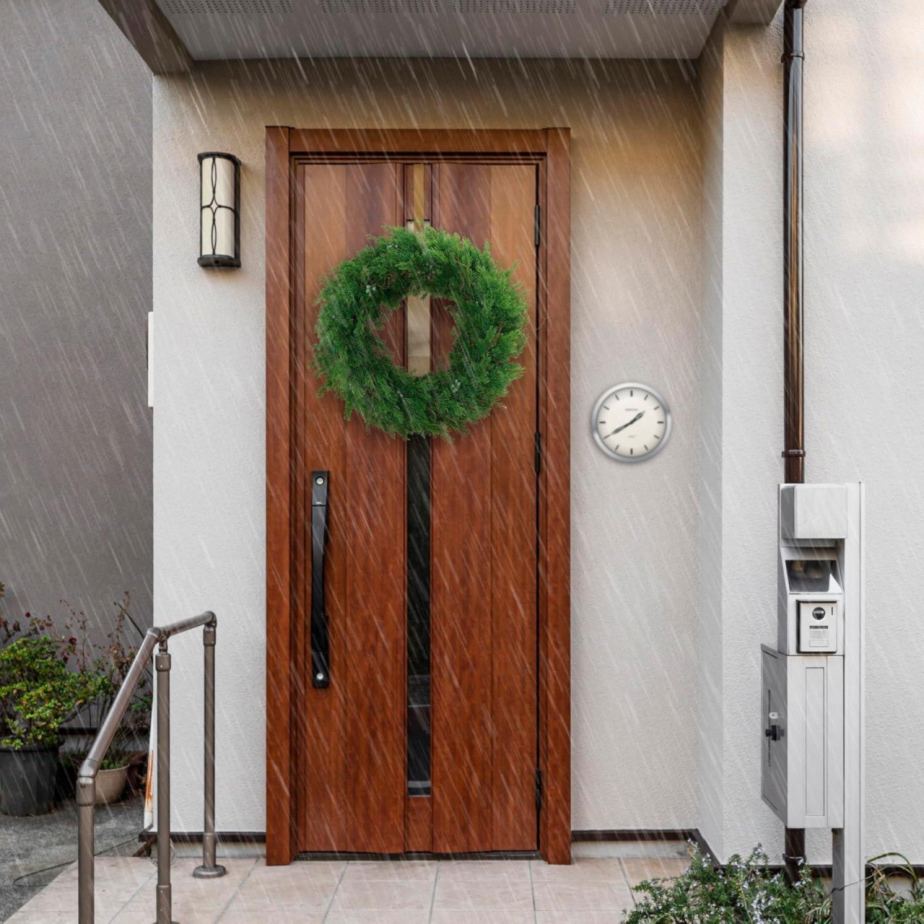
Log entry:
**1:40**
